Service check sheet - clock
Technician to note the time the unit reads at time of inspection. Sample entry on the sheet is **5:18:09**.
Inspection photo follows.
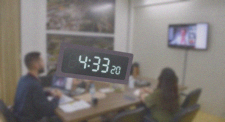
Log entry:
**4:33:20**
